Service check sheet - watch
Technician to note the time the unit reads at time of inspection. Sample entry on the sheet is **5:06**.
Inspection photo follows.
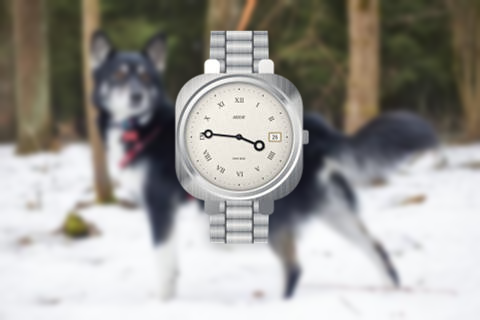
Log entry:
**3:46**
